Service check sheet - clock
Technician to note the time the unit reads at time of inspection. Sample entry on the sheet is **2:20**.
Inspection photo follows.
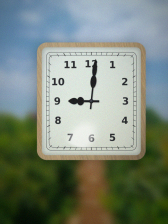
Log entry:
**9:01**
